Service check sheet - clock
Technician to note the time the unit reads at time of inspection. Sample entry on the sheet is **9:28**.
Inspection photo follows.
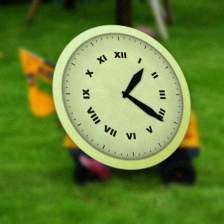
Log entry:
**1:21**
